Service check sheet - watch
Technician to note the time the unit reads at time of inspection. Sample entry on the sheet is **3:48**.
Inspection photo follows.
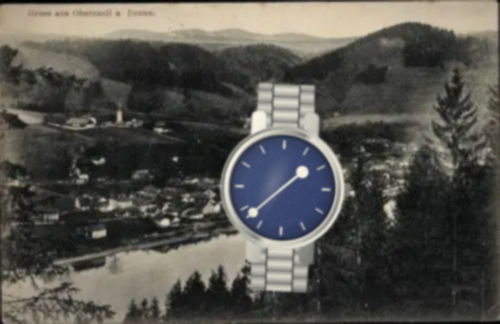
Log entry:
**1:38**
